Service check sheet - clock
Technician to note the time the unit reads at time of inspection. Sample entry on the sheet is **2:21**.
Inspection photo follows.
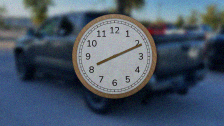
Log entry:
**8:11**
